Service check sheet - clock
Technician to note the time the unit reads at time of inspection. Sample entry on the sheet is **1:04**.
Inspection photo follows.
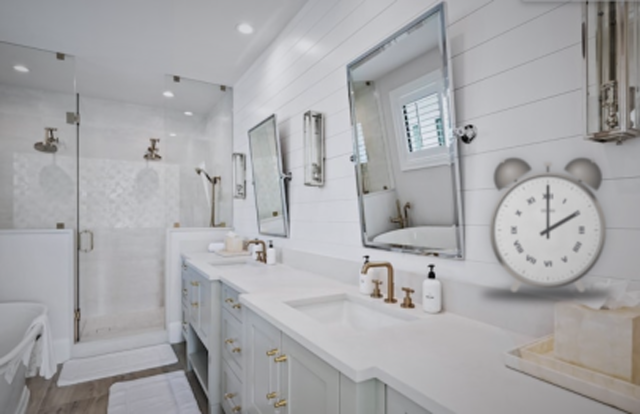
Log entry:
**2:00**
